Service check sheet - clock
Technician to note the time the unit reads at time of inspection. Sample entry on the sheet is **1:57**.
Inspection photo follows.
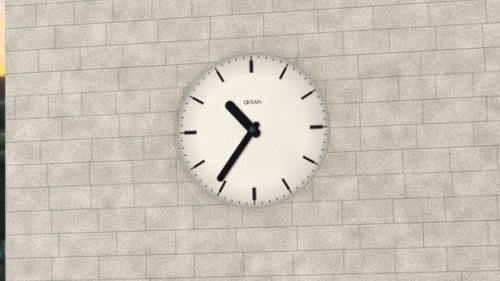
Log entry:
**10:36**
